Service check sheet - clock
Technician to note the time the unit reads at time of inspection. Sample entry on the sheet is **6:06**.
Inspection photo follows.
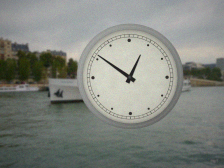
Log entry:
**12:51**
